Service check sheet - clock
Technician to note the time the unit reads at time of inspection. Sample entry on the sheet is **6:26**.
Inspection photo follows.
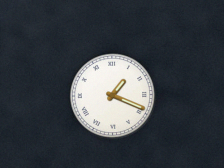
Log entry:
**1:19**
